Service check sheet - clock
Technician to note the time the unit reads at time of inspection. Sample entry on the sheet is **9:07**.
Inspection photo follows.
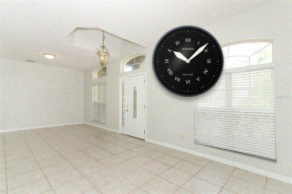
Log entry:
**10:08**
